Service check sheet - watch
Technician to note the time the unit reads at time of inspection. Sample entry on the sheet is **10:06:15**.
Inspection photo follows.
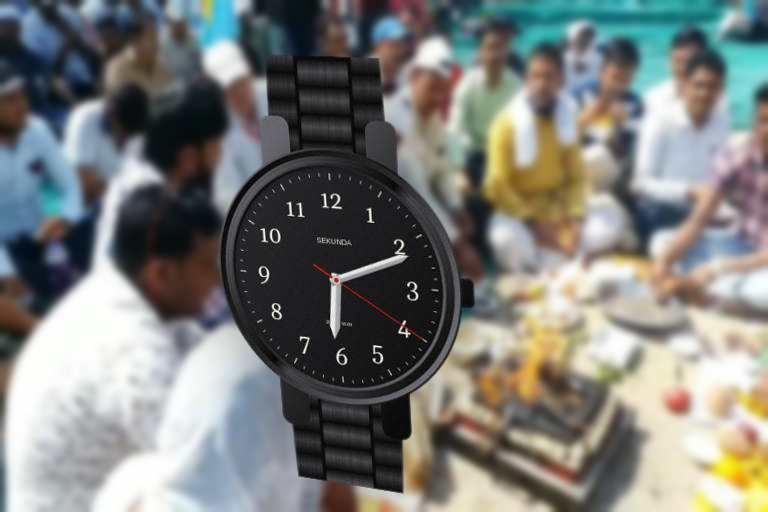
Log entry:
**6:11:20**
